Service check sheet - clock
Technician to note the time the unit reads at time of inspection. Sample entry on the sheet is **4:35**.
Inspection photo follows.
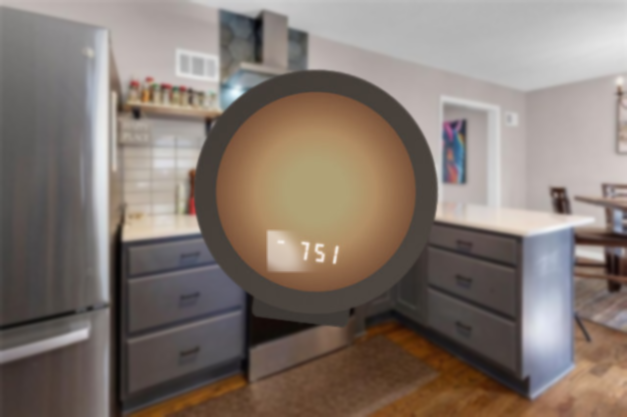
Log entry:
**7:51**
